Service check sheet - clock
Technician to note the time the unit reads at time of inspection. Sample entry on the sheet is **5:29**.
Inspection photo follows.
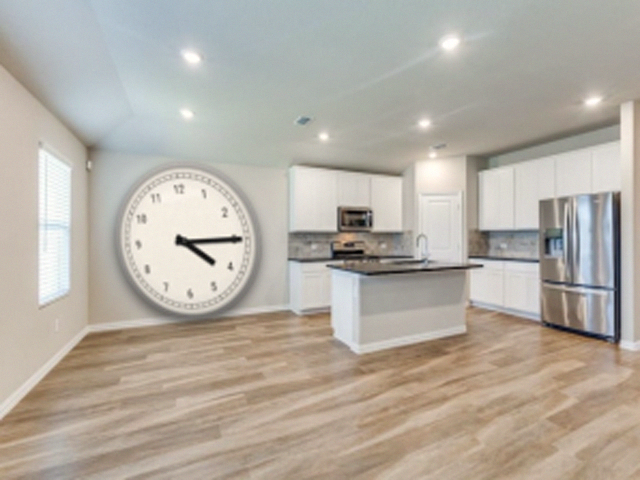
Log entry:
**4:15**
